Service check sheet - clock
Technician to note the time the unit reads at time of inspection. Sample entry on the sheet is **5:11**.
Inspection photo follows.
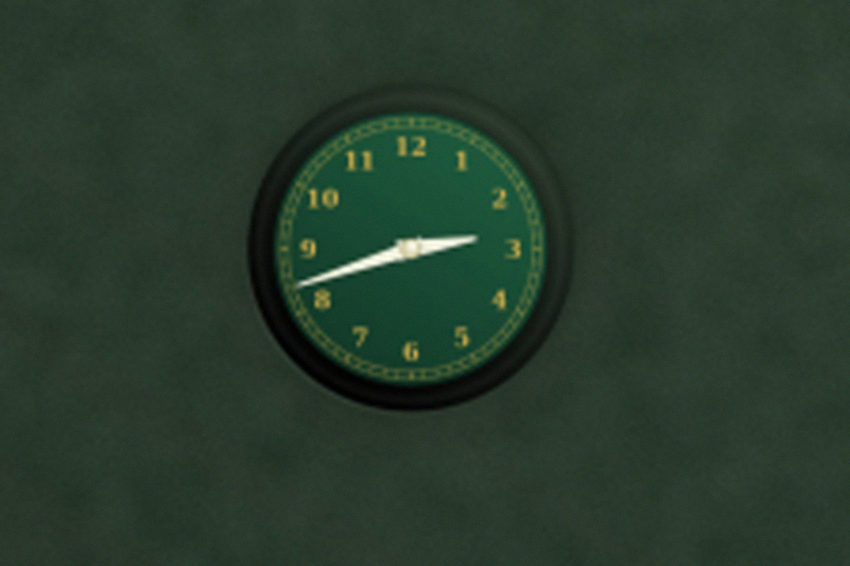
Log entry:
**2:42**
